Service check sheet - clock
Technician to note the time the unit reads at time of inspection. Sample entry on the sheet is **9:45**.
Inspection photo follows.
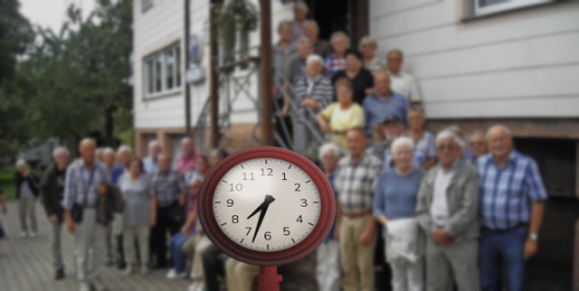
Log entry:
**7:33**
